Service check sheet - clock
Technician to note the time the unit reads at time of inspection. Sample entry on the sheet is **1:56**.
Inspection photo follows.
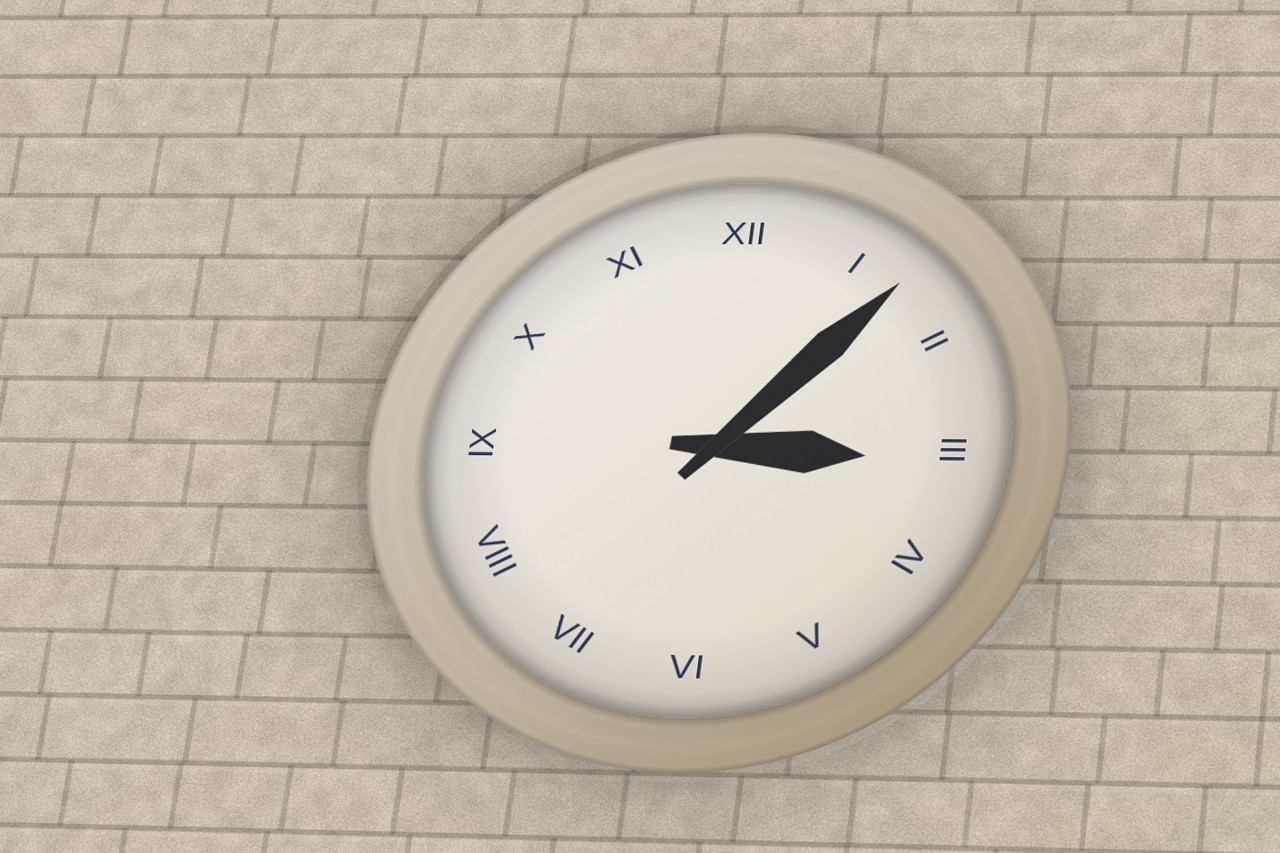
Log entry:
**3:07**
